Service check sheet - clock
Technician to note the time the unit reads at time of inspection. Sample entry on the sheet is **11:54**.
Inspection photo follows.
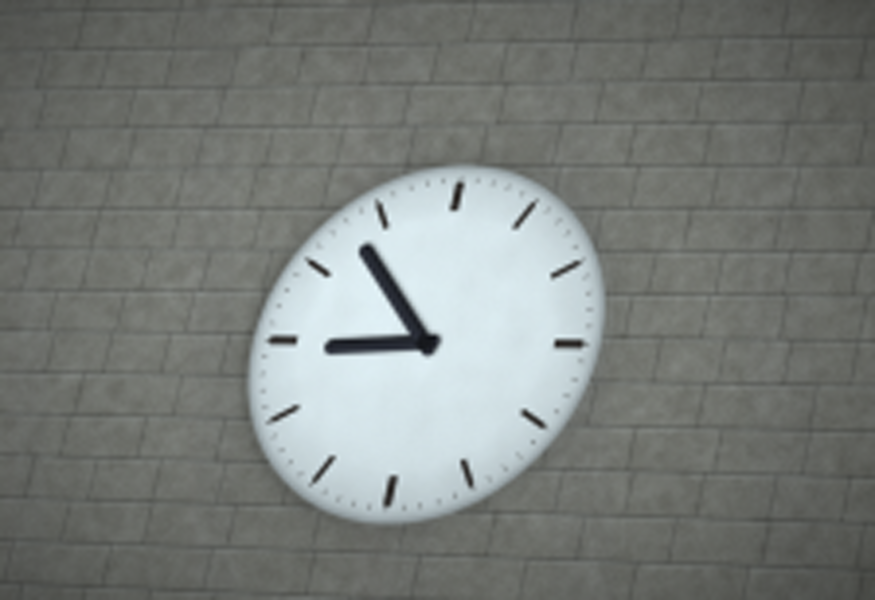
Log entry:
**8:53**
